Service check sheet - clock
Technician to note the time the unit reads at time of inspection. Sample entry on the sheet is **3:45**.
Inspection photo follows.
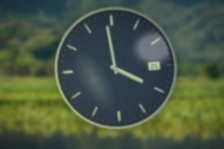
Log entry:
**3:59**
